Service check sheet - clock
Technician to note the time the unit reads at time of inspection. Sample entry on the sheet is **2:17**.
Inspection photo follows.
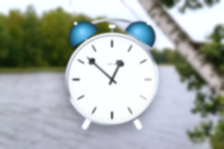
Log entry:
**12:52**
